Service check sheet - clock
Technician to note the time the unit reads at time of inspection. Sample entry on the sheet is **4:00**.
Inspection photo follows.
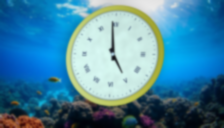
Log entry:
**4:59**
